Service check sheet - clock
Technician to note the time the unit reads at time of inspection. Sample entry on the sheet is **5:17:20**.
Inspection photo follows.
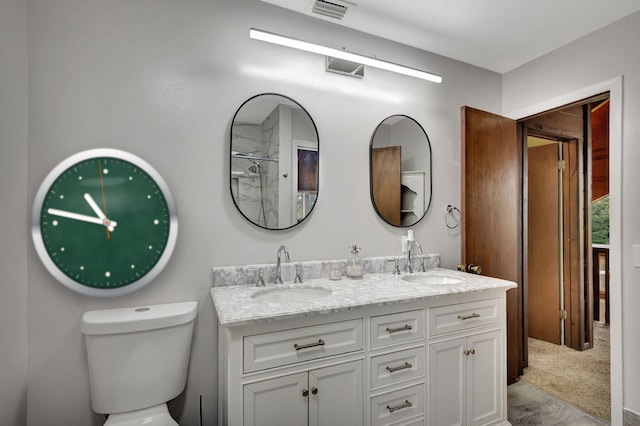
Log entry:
**10:46:59**
